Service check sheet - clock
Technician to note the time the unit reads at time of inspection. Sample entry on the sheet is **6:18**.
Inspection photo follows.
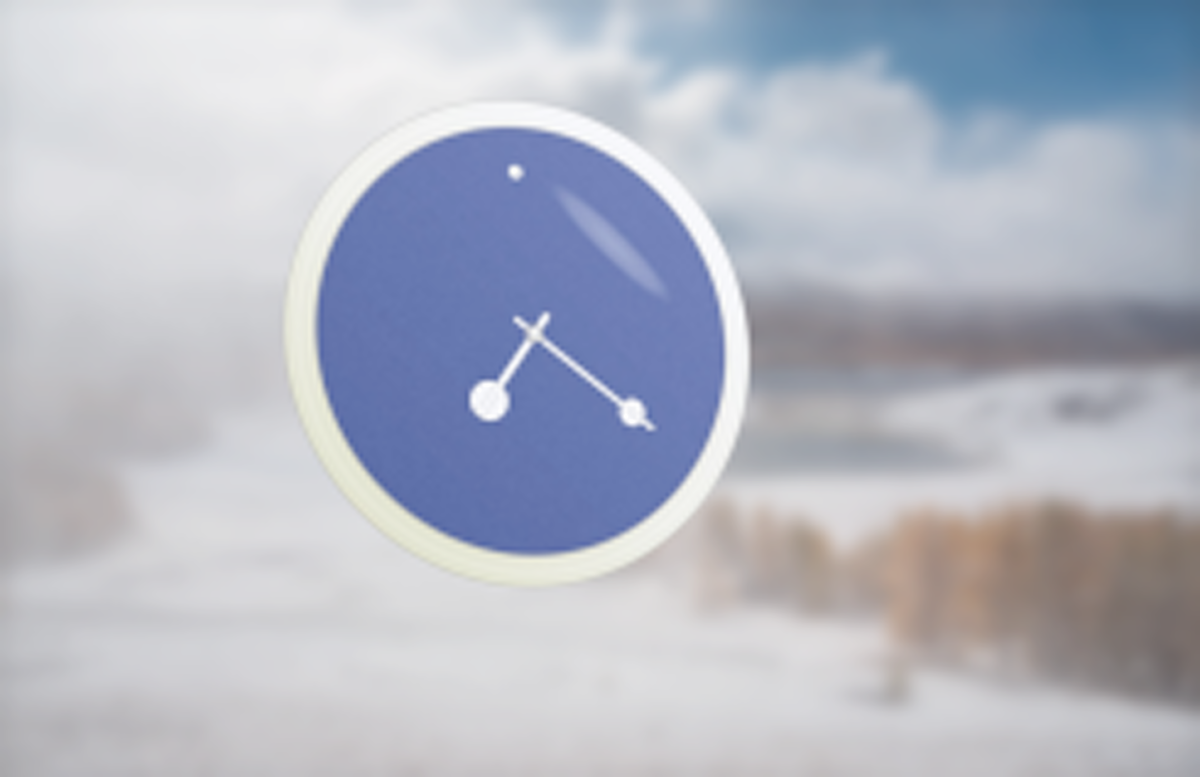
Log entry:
**7:22**
